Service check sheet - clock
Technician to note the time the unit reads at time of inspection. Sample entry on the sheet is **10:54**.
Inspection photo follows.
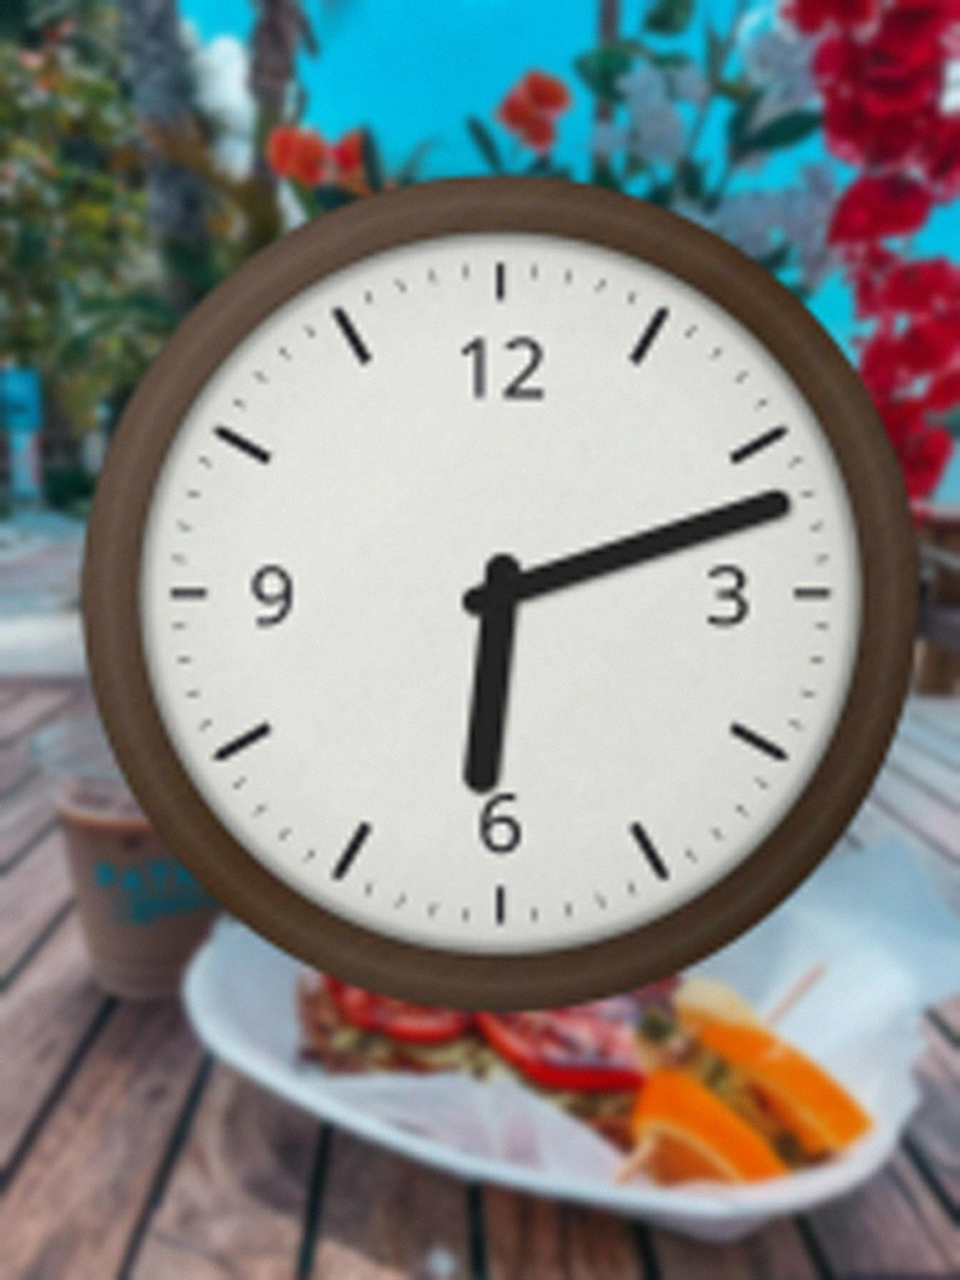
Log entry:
**6:12**
